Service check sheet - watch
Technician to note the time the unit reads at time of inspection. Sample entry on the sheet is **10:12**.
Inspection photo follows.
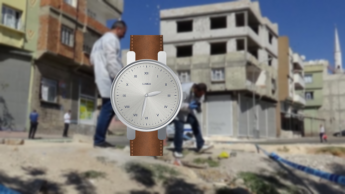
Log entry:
**2:32**
